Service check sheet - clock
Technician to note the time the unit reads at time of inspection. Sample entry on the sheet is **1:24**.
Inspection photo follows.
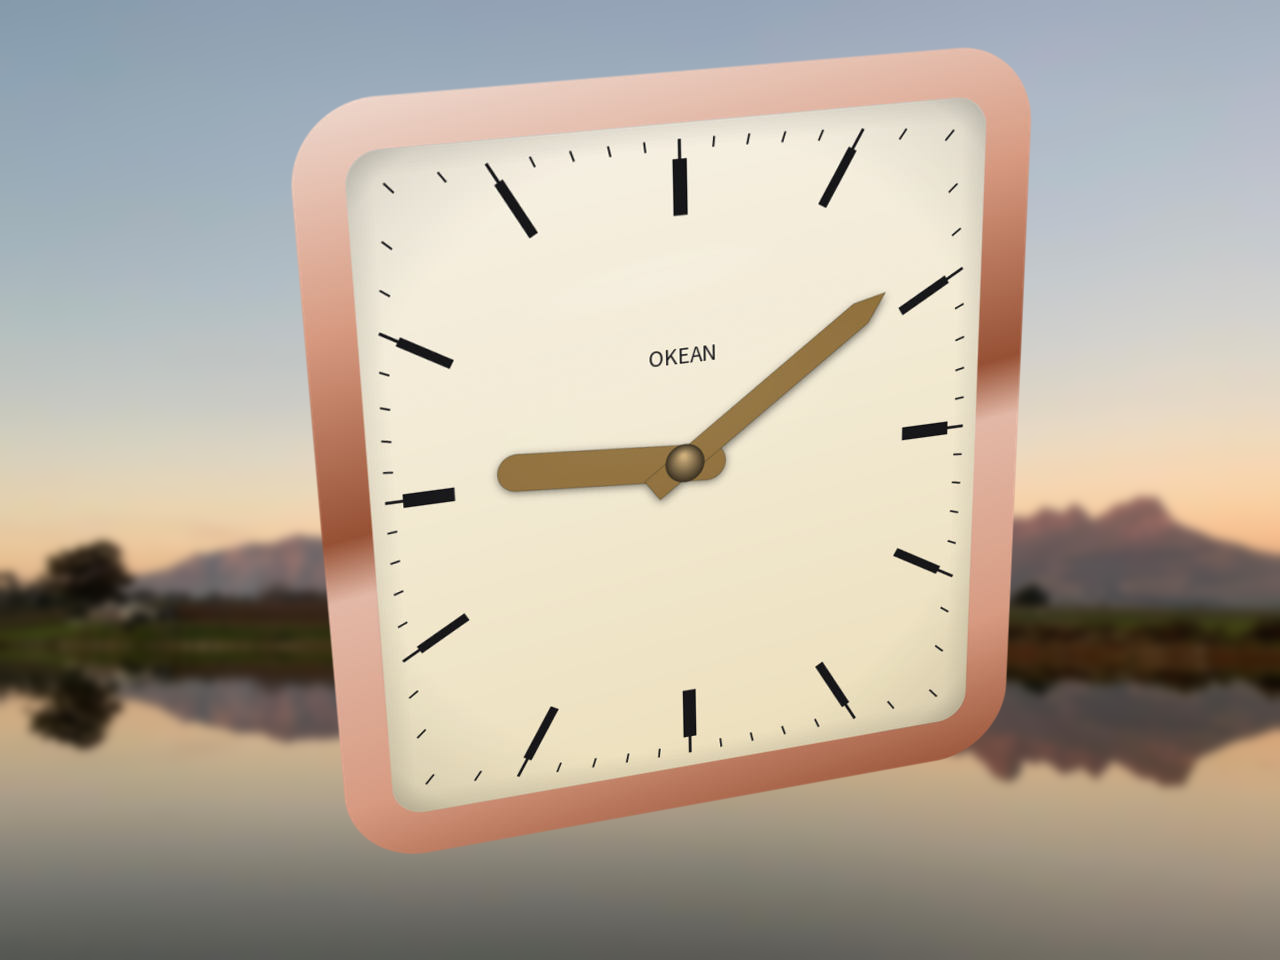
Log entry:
**9:09**
